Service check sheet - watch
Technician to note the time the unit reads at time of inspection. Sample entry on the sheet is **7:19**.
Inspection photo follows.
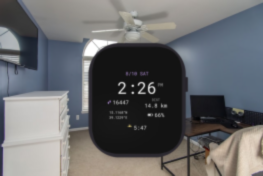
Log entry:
**2:26**
